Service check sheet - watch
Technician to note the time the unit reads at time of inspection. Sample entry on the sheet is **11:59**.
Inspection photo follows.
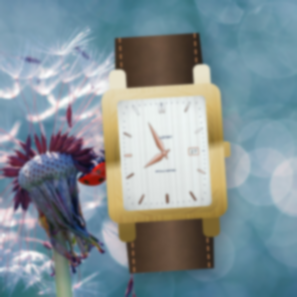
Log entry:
**7:56**
